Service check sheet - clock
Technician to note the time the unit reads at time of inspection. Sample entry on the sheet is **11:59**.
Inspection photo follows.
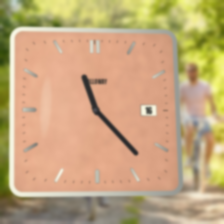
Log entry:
**11:23**
